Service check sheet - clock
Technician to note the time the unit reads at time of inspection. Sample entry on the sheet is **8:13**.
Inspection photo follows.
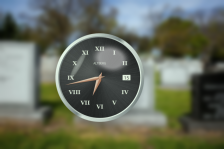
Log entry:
**6:43**
